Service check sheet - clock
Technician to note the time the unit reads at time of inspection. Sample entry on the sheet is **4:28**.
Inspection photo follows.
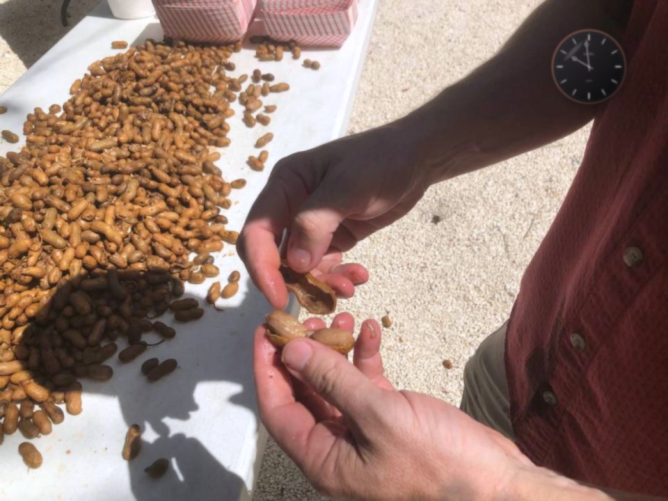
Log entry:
**9:59**
